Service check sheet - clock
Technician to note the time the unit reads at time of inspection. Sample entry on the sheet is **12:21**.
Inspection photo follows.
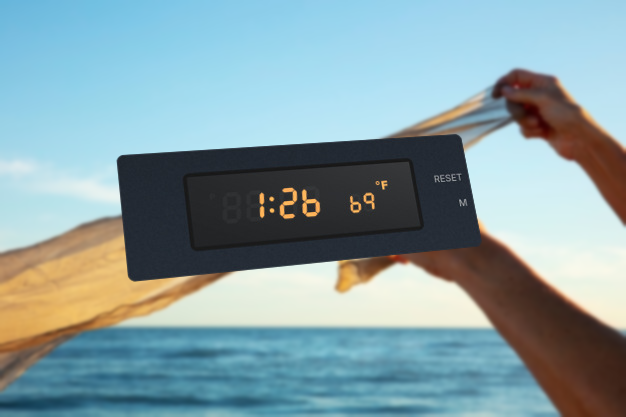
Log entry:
**1:26**
